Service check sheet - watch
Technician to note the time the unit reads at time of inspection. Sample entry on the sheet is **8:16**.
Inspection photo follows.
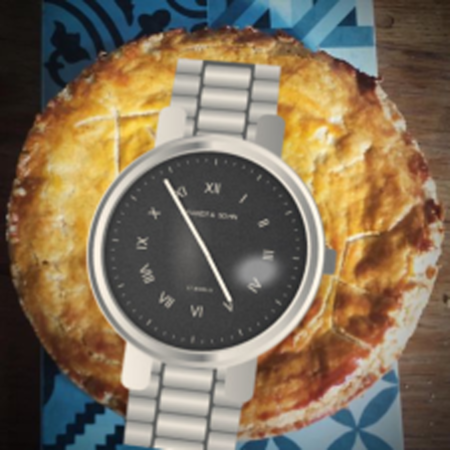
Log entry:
**4:54**
